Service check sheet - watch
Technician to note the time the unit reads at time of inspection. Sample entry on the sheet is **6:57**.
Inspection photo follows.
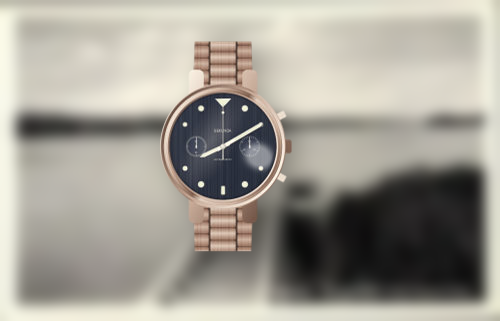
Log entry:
**8:10**
